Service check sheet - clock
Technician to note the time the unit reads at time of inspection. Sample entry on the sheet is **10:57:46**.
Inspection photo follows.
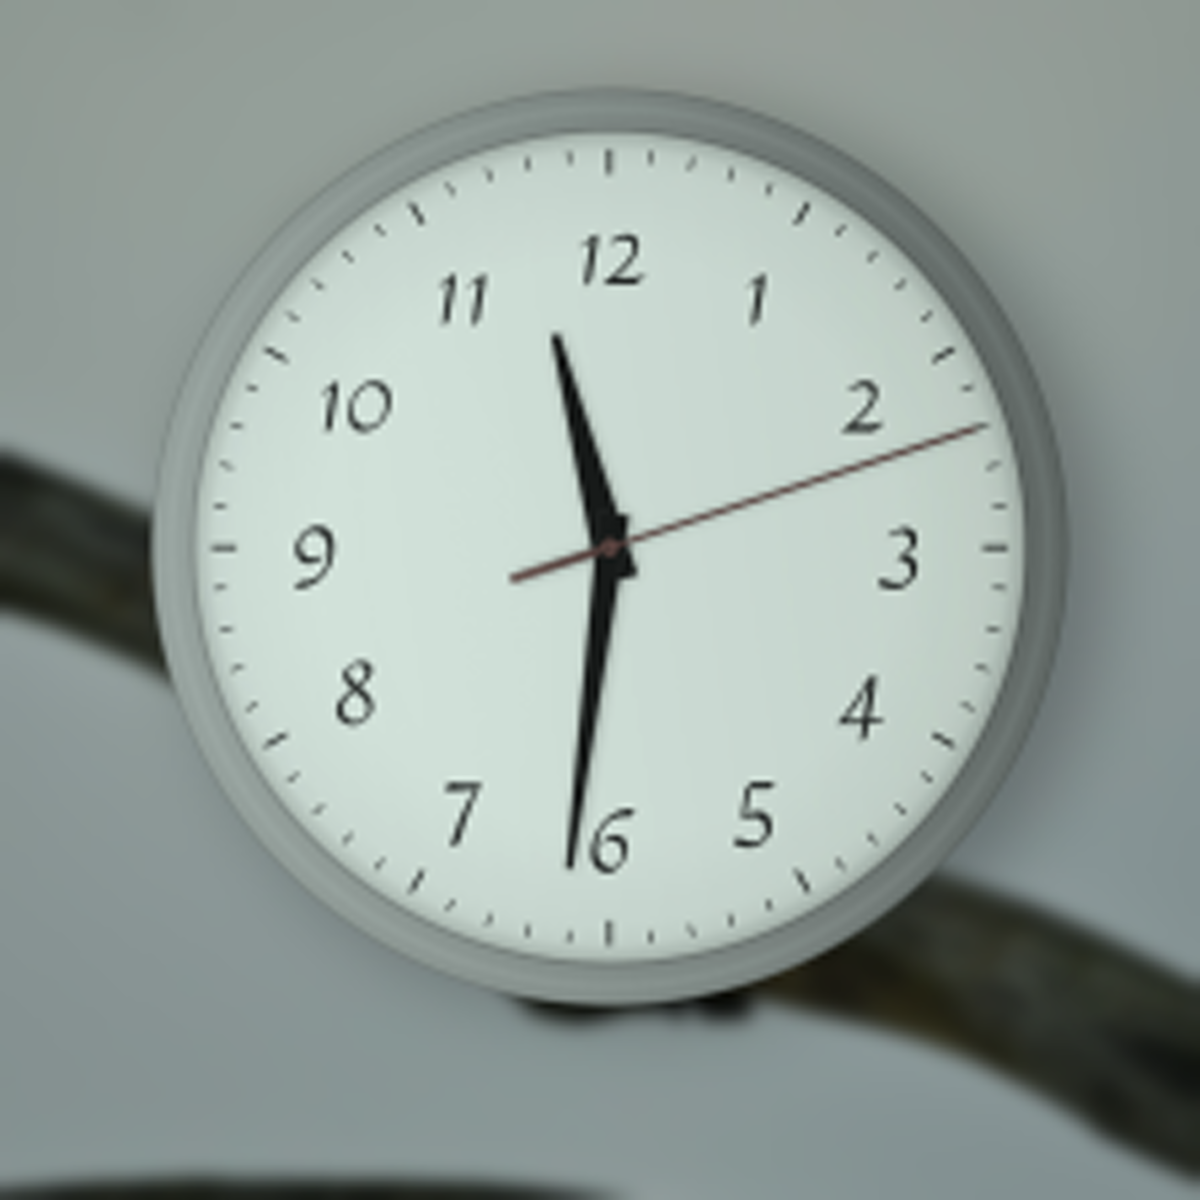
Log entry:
**11:31:12**
